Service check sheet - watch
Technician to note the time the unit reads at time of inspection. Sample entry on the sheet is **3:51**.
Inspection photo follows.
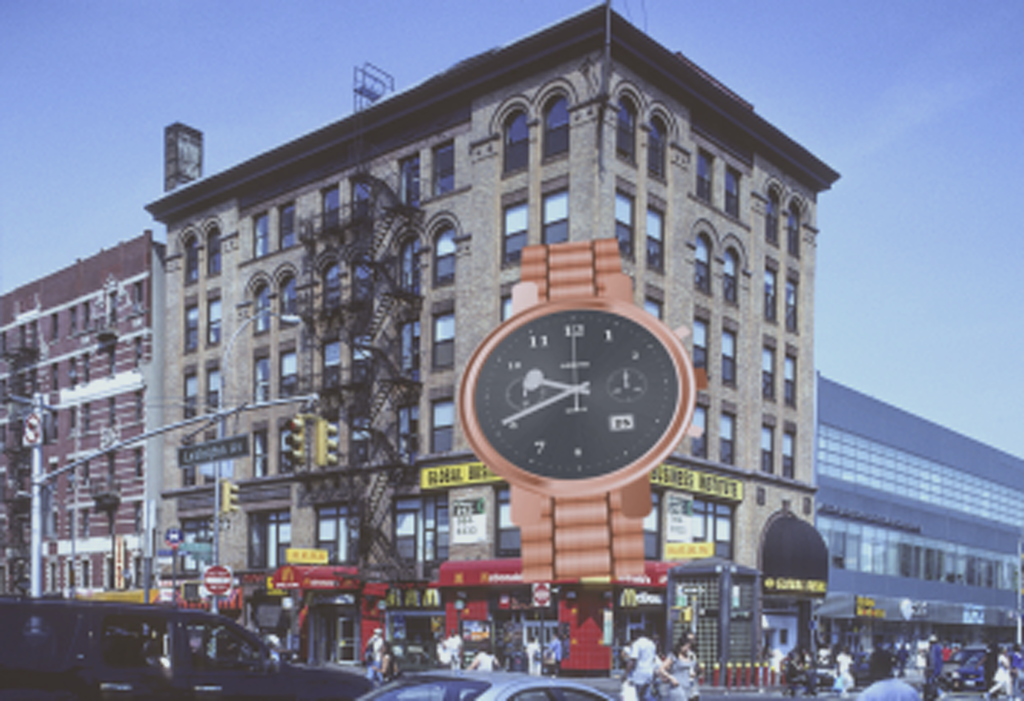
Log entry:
**9:41**
